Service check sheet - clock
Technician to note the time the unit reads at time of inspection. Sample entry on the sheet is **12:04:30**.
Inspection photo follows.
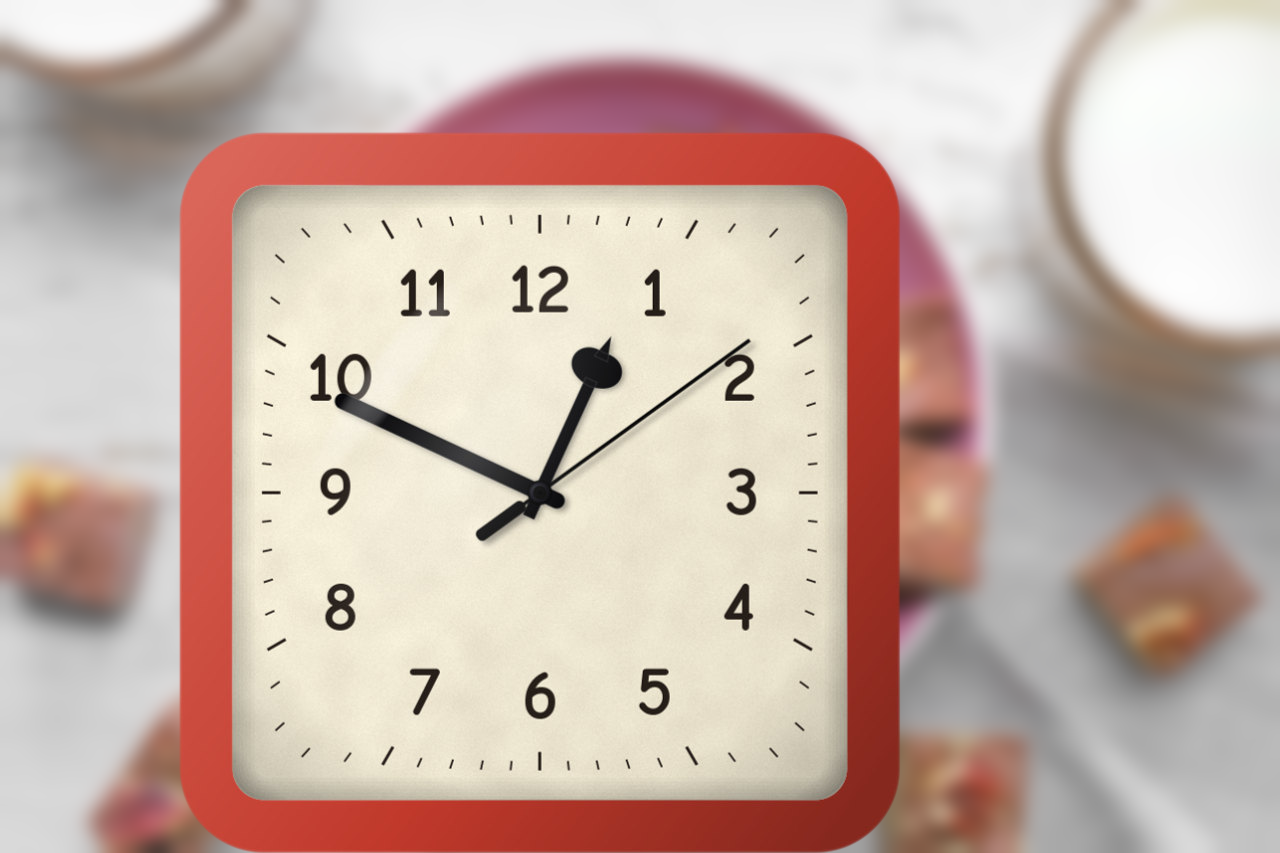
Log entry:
**12:49:09**
